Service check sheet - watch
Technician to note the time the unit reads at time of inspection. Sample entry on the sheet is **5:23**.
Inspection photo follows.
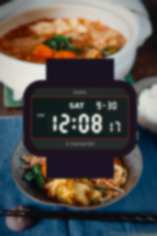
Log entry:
**12:08**
